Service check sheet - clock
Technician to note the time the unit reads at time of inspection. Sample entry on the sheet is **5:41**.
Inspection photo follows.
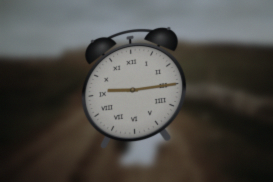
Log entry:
**9:15**
